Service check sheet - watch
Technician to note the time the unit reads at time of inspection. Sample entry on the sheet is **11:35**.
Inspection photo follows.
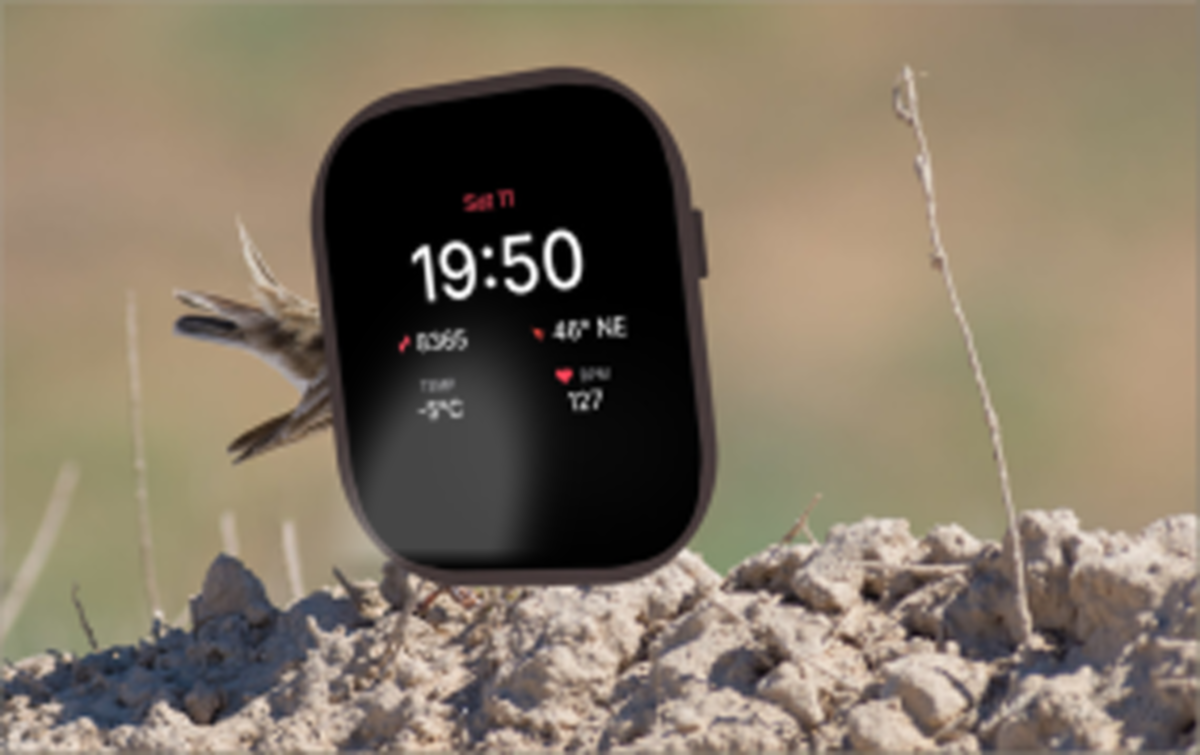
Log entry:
**19:50**
